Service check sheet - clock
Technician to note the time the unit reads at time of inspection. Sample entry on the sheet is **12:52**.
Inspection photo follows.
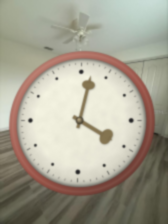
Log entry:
**4:02**
